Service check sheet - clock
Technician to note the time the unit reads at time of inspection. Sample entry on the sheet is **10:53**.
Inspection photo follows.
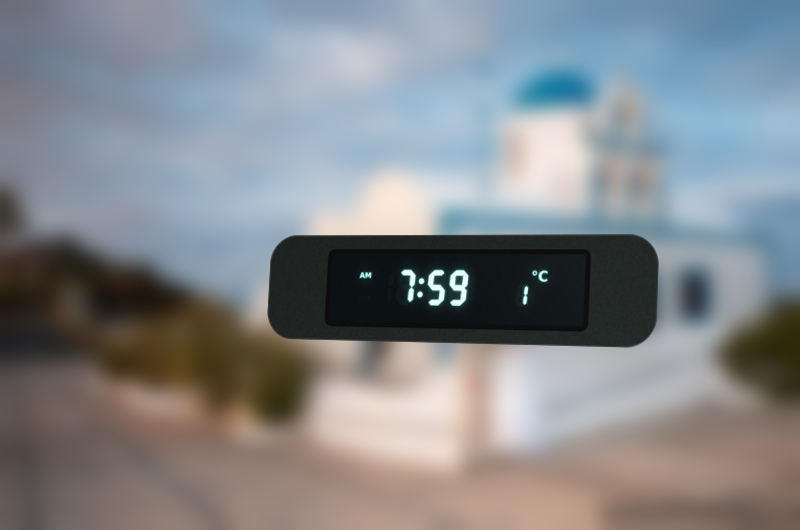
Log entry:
**7:59**
